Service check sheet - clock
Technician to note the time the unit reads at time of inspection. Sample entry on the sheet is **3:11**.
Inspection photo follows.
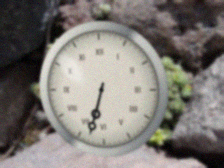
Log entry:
**6:33**
